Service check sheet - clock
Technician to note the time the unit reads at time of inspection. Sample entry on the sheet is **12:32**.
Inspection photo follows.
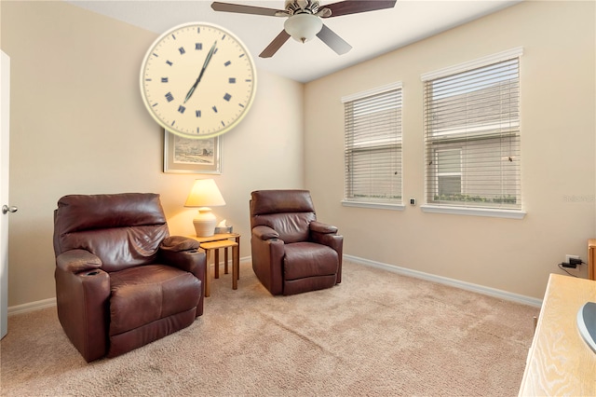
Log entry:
**7:04**
